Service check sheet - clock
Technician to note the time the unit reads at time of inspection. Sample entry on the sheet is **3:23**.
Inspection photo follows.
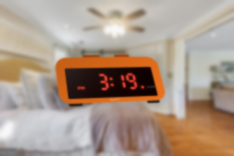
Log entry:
**3:19**
